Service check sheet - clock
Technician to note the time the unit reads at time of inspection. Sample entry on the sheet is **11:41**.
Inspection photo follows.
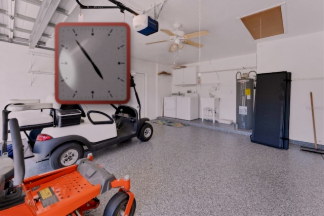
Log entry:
**4:54**
